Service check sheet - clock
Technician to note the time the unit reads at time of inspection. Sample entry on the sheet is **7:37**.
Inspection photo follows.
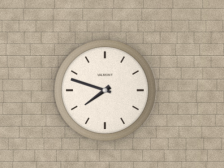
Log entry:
**7:48**
